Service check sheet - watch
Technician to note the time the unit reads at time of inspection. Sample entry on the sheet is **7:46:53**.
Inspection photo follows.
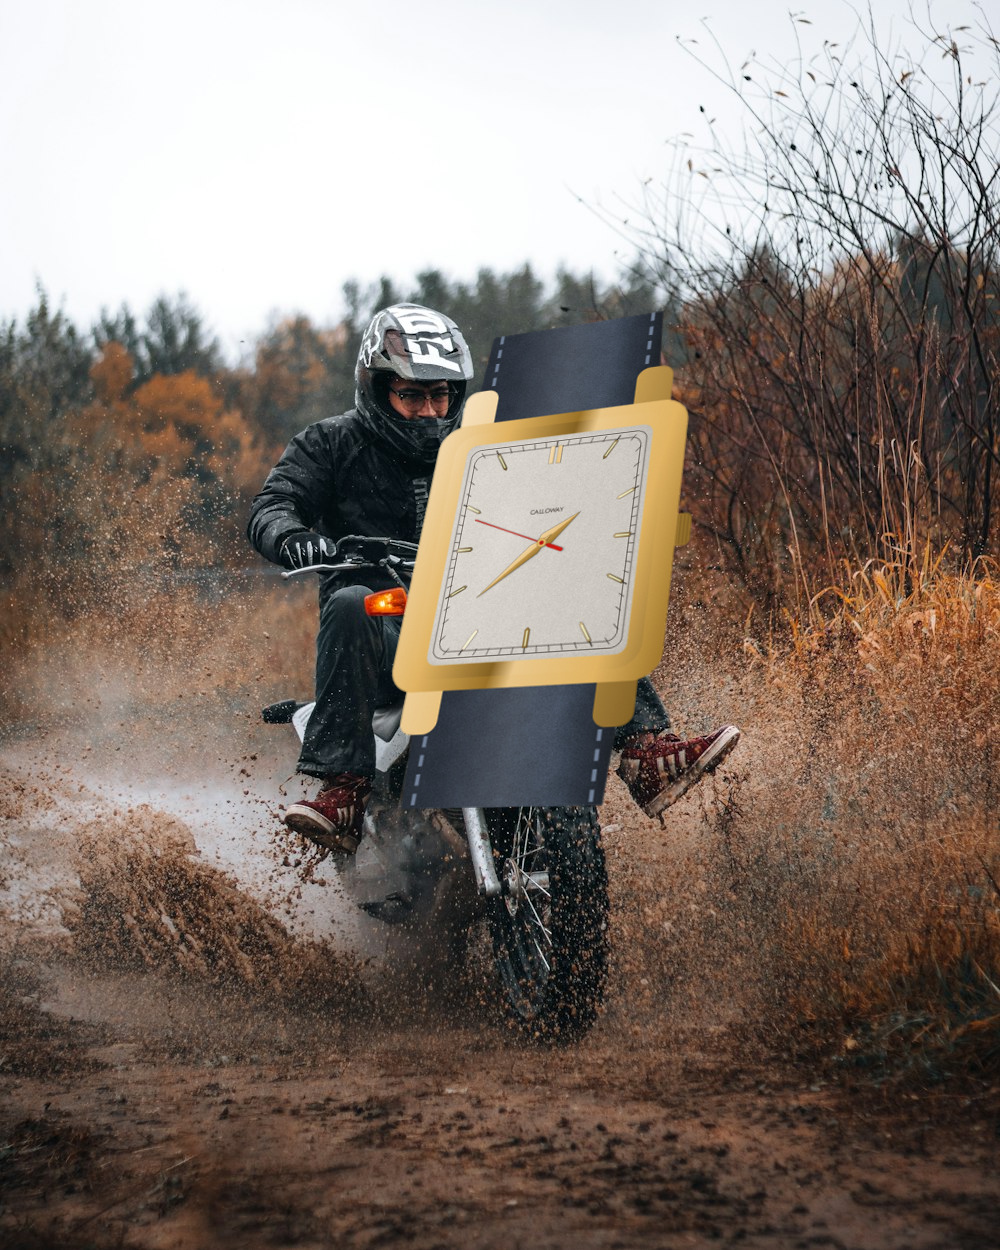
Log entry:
**1:37:49**
